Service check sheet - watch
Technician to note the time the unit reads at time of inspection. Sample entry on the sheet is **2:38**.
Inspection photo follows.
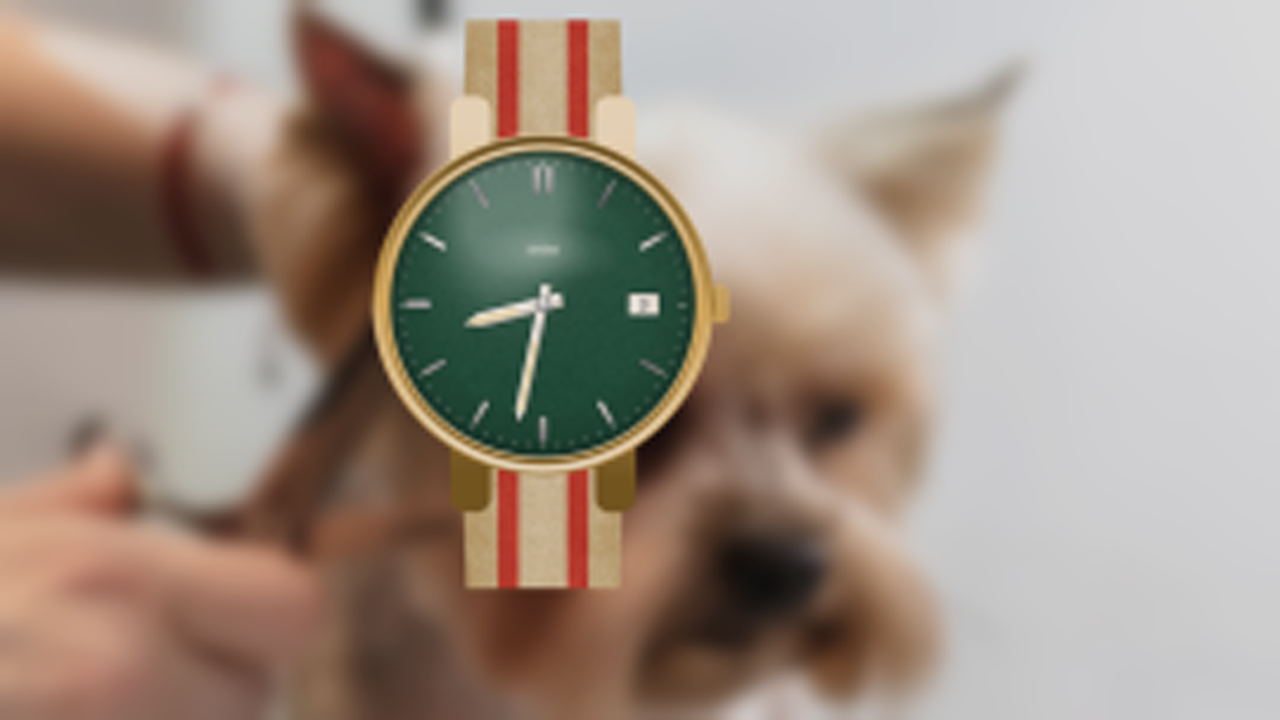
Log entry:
**8:32**
